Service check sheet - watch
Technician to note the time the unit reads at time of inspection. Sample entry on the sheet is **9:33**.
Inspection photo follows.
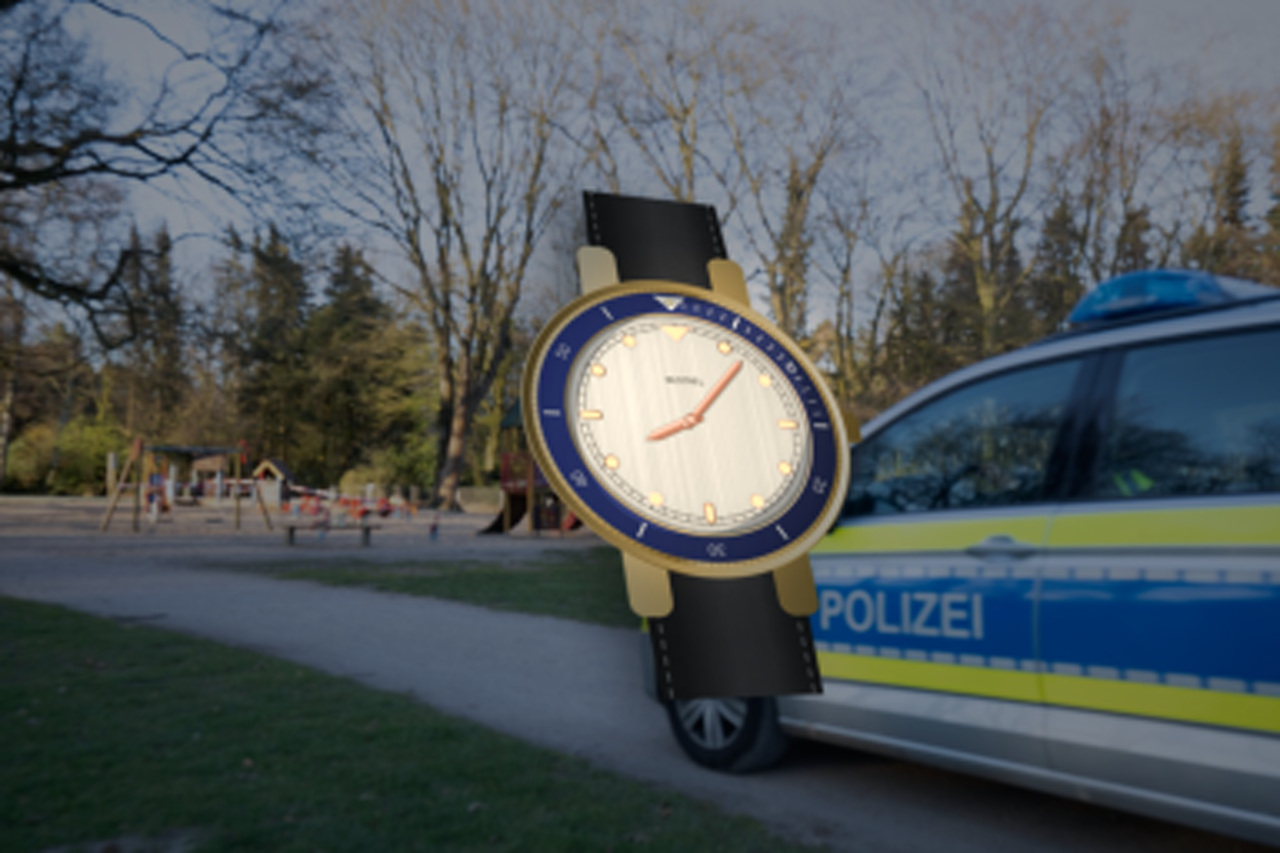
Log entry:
**8:07**
